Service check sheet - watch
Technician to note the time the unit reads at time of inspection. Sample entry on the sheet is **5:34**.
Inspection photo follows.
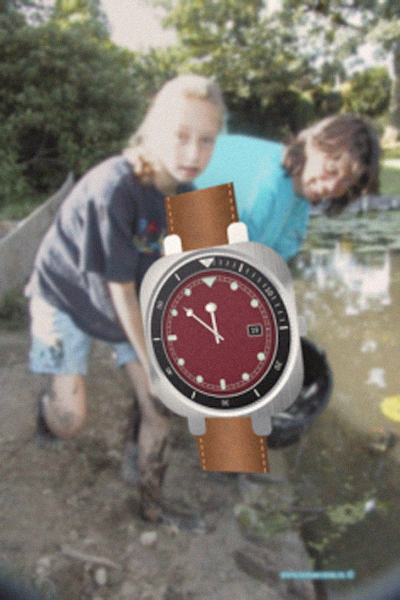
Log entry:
**11:52**
